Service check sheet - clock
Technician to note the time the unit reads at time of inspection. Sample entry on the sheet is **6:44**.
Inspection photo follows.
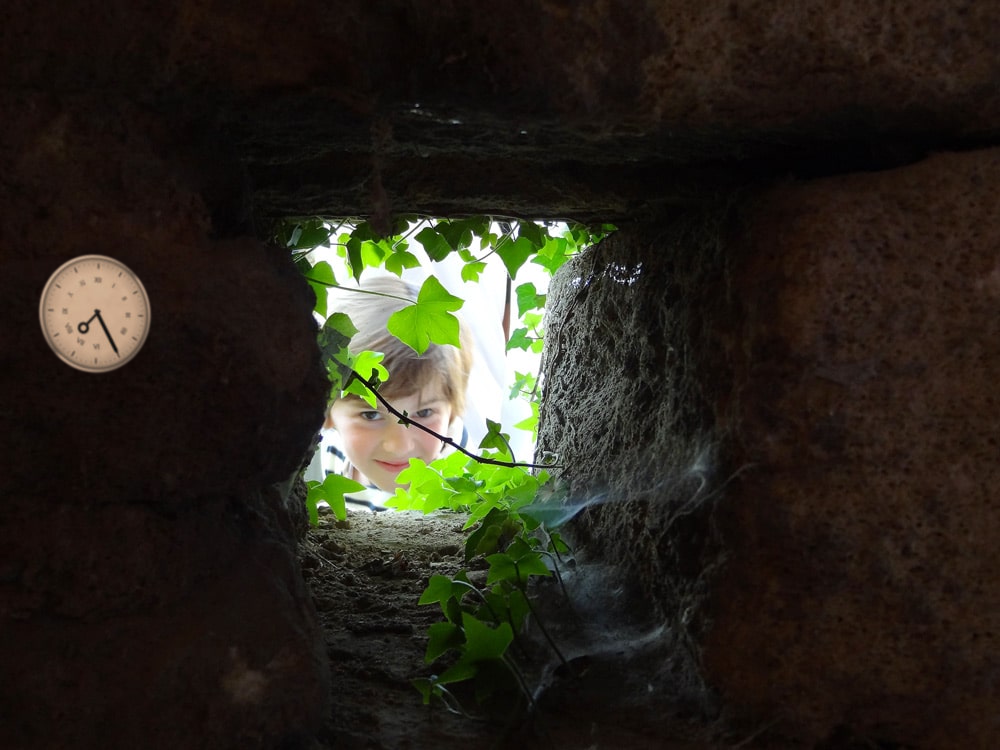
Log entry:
**7:25**
